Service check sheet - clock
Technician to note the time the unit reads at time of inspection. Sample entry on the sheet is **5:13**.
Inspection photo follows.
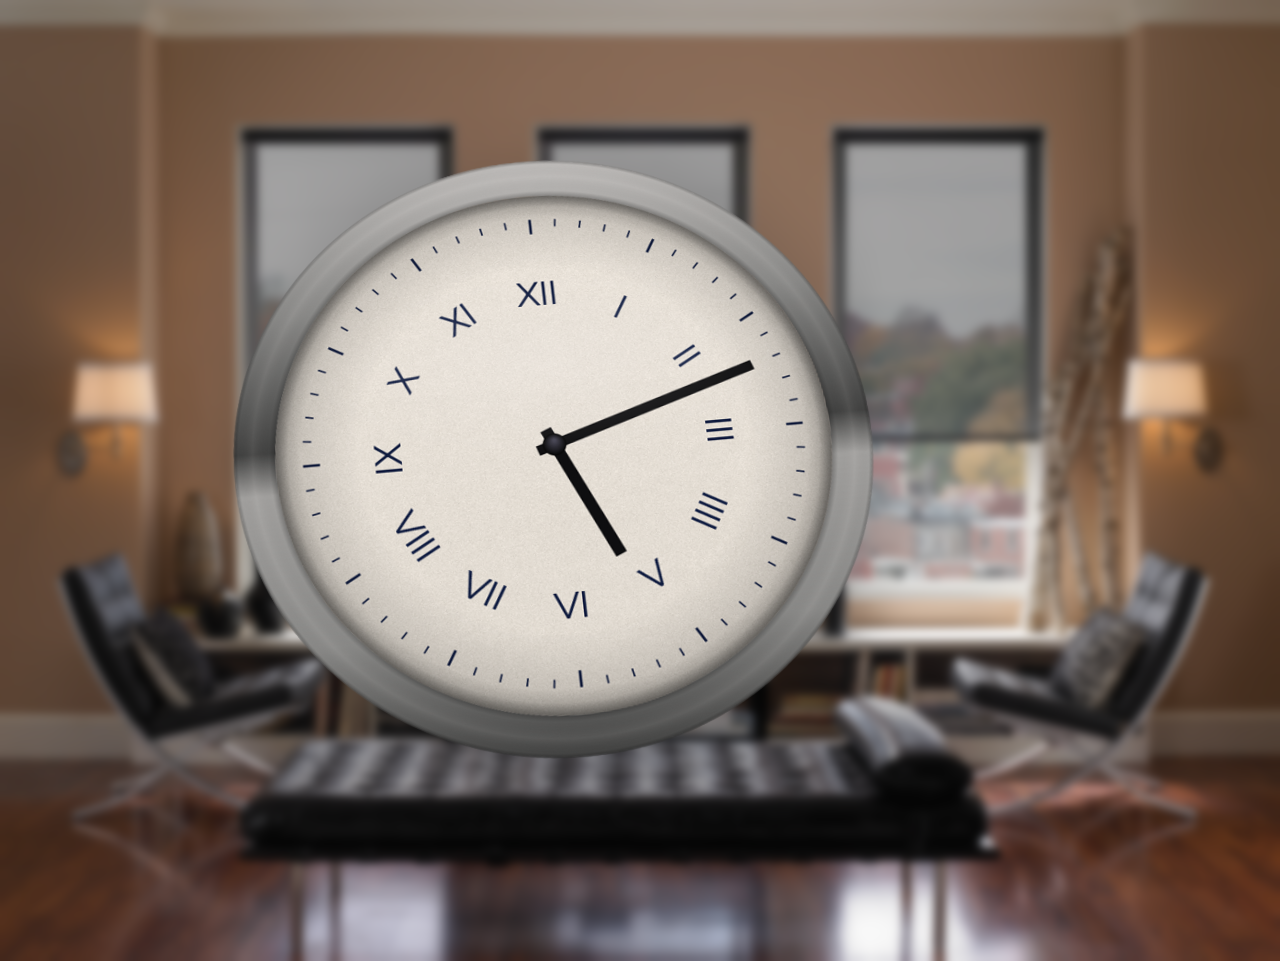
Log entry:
**5:12**
